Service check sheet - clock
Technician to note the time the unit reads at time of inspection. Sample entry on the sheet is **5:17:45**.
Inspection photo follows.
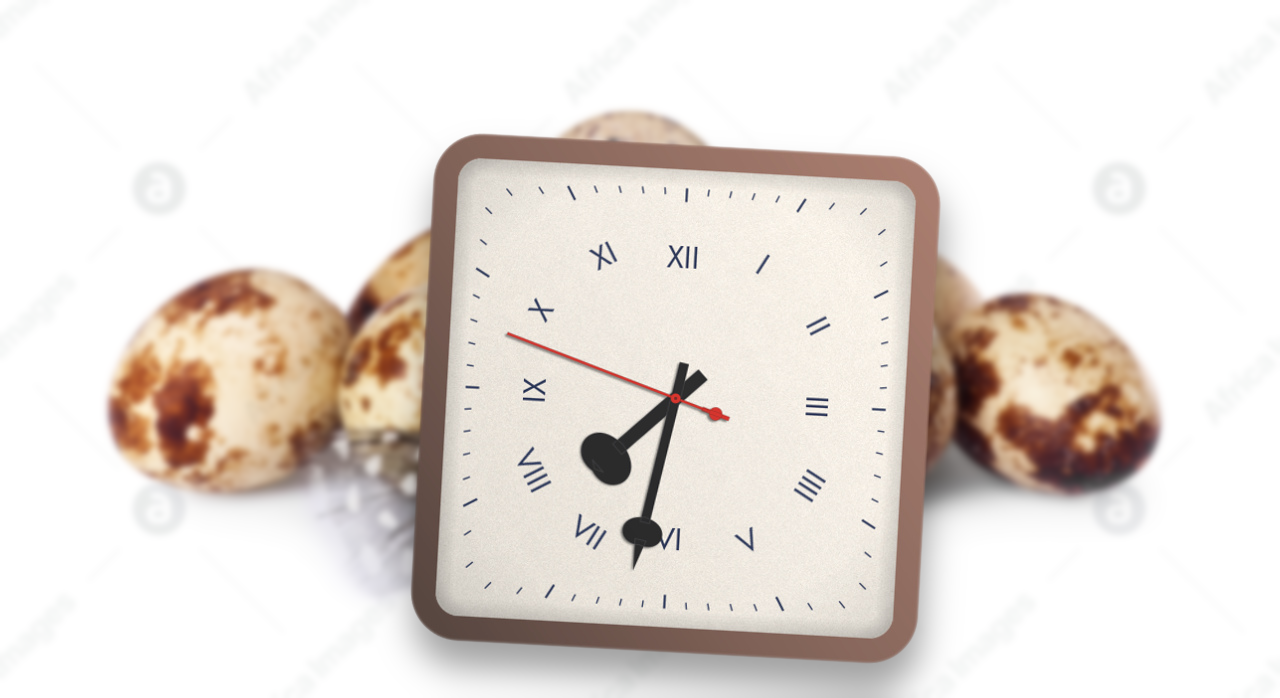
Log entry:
**7:31:48**
